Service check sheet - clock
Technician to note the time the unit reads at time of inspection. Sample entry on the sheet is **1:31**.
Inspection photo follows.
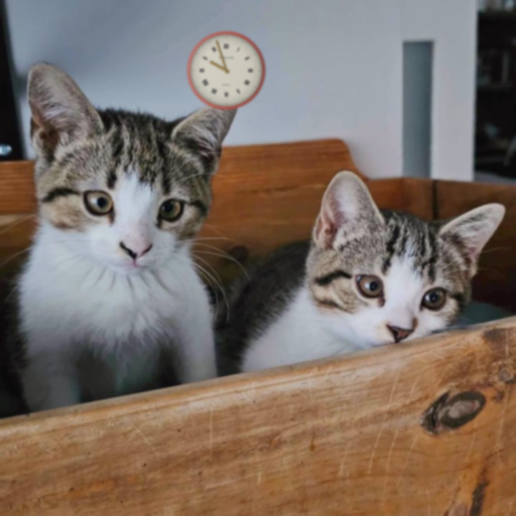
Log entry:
**9:57**
